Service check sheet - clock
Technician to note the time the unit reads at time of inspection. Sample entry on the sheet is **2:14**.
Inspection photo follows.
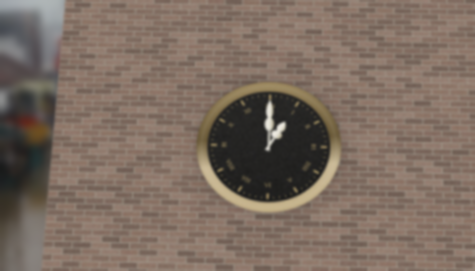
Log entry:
**1:00**
